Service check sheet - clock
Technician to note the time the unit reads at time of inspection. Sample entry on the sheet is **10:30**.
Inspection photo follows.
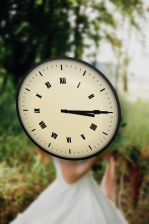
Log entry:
**3:15**
